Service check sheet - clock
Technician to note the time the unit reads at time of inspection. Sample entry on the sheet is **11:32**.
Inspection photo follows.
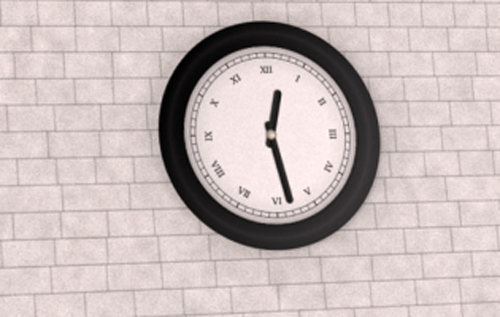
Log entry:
**12:28**
